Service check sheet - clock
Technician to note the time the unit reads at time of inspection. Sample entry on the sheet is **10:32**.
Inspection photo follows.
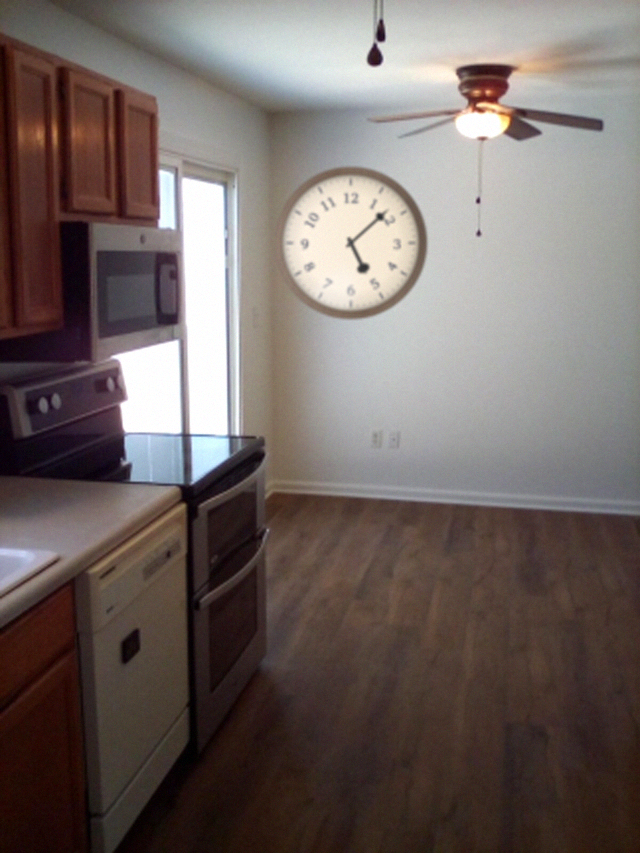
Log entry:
**5:08**
